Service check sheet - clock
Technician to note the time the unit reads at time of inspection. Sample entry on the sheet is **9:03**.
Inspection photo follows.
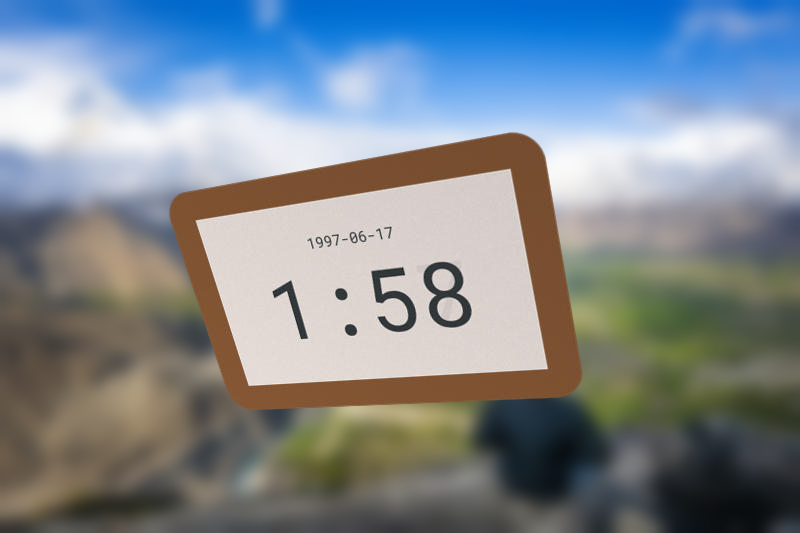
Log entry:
**1:58**
